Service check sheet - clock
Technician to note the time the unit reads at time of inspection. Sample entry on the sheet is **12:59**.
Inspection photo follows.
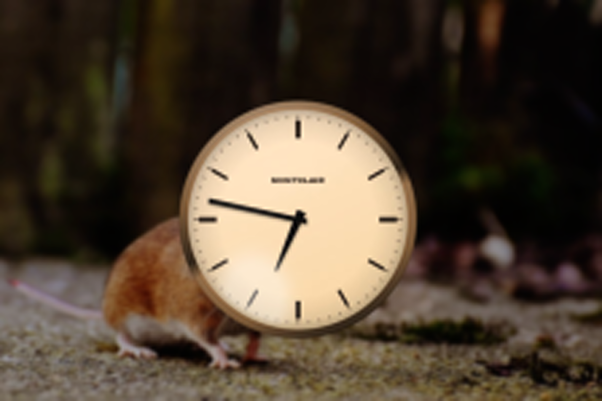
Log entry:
**6:47**
